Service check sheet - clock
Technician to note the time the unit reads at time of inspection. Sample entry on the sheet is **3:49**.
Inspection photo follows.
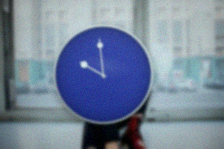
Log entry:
**9:59**
